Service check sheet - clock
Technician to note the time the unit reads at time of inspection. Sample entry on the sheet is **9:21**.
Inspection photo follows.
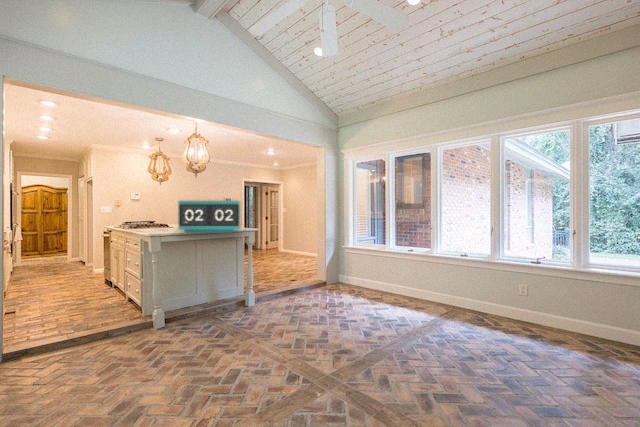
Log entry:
**2:02**
